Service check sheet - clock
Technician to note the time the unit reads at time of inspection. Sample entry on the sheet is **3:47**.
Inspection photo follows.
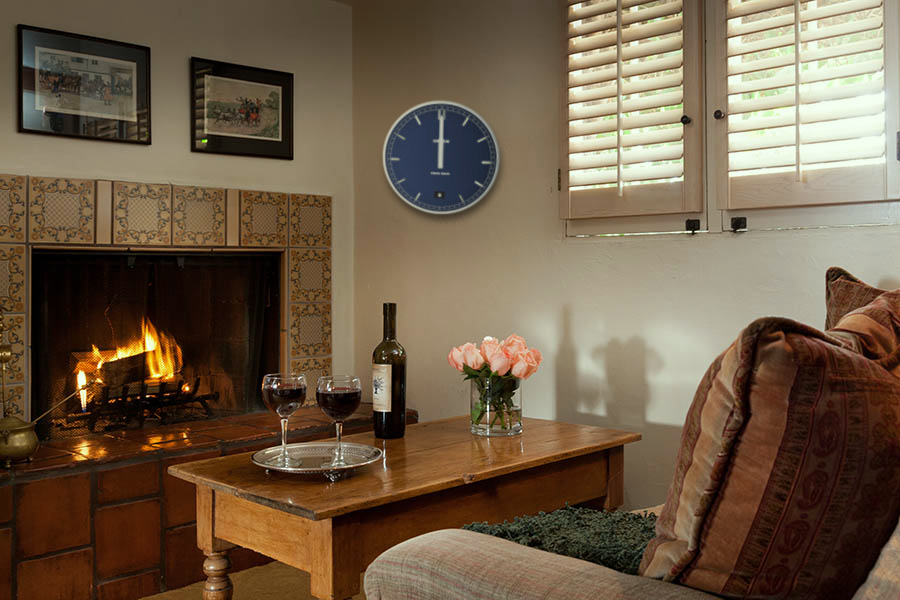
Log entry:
**12:00**
